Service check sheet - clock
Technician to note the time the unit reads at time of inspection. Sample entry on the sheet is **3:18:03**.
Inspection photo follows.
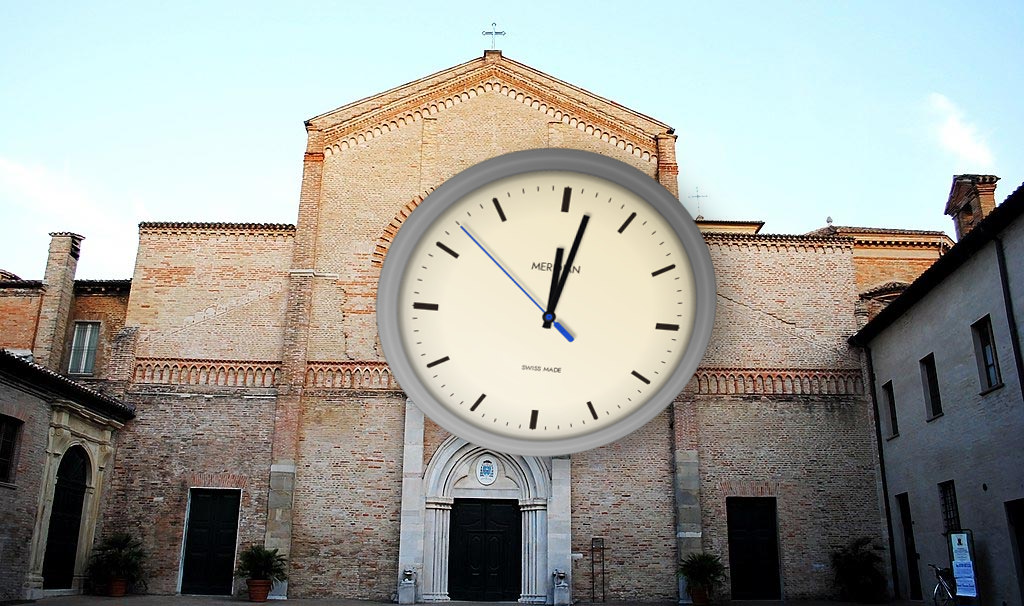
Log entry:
**12:01:52**
